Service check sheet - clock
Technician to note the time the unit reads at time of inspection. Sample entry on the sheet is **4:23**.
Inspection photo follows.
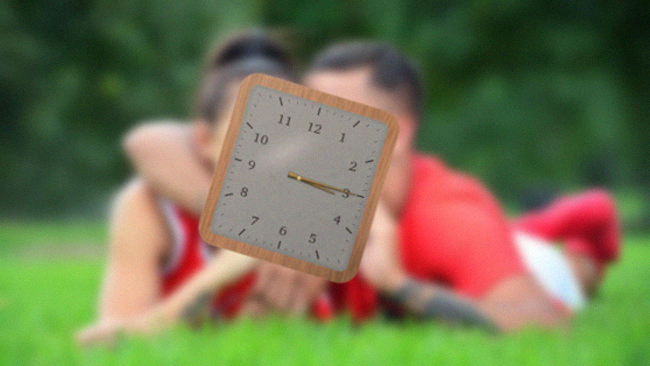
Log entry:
**3:15**
